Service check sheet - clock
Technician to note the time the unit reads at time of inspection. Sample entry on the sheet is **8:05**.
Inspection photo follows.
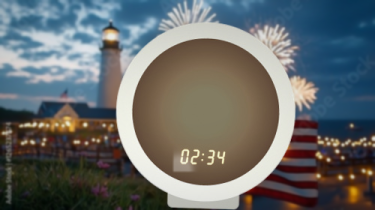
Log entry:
**2:34**
